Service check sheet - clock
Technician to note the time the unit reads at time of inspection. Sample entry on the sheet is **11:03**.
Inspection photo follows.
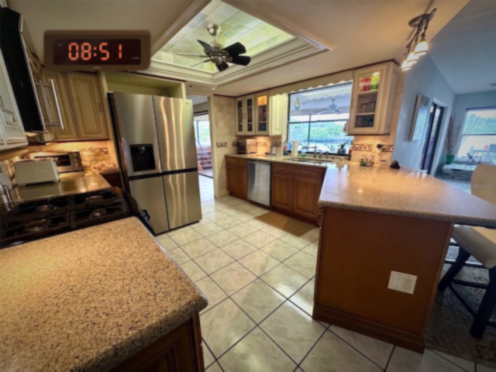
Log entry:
**8:51**
